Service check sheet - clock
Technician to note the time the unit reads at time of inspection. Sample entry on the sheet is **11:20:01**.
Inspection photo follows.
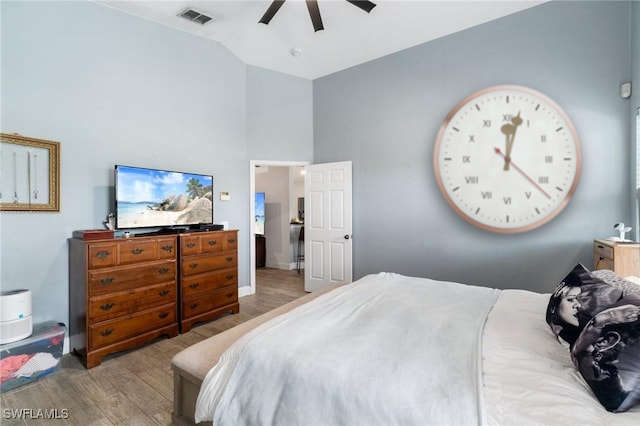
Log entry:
**12:02:22**
